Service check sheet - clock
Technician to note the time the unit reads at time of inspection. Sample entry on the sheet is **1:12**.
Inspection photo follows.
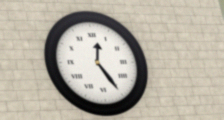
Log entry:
**12:25**
